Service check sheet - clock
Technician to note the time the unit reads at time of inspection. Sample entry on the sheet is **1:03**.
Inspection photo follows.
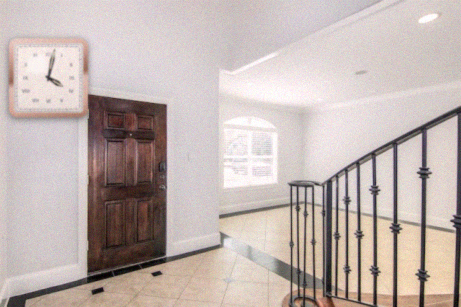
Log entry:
**4:02**
